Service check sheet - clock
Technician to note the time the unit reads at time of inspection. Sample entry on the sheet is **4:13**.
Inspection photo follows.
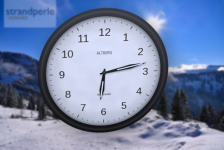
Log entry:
**6:13**
